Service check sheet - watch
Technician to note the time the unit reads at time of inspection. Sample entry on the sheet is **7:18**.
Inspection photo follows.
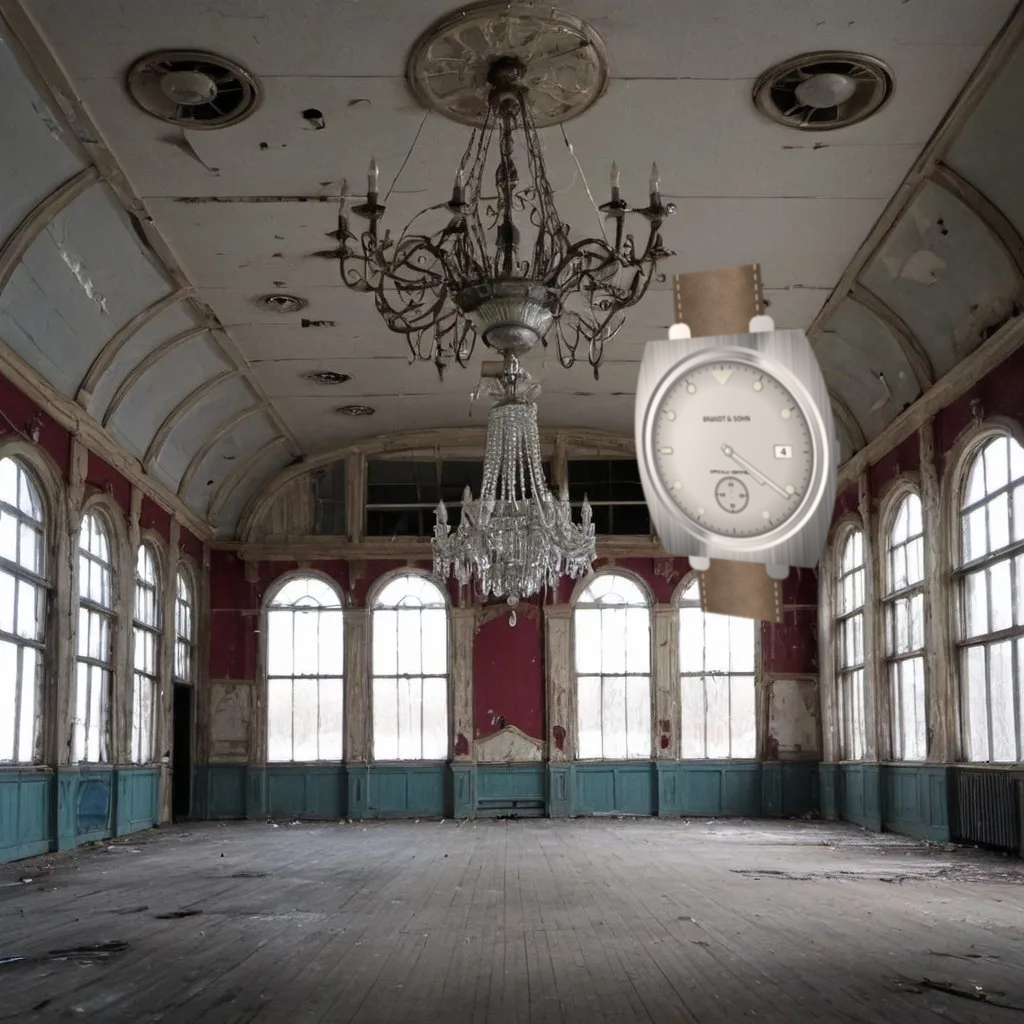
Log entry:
**4:21**
